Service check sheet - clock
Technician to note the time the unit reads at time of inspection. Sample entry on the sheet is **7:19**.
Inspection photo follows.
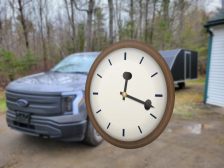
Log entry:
**12:18**
